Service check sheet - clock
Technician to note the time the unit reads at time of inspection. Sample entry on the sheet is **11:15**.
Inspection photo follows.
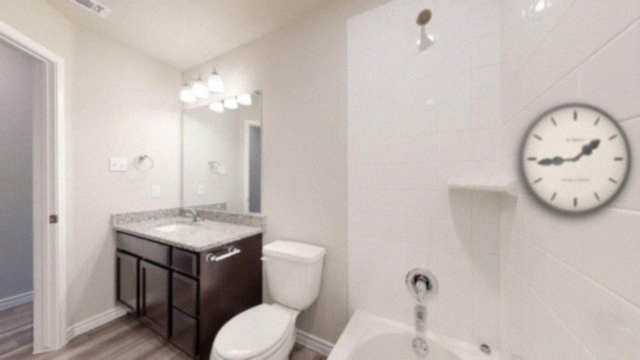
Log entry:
**1:44**
